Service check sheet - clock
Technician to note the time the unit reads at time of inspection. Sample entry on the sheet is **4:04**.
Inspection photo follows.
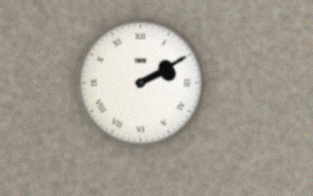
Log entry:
**2:10**
